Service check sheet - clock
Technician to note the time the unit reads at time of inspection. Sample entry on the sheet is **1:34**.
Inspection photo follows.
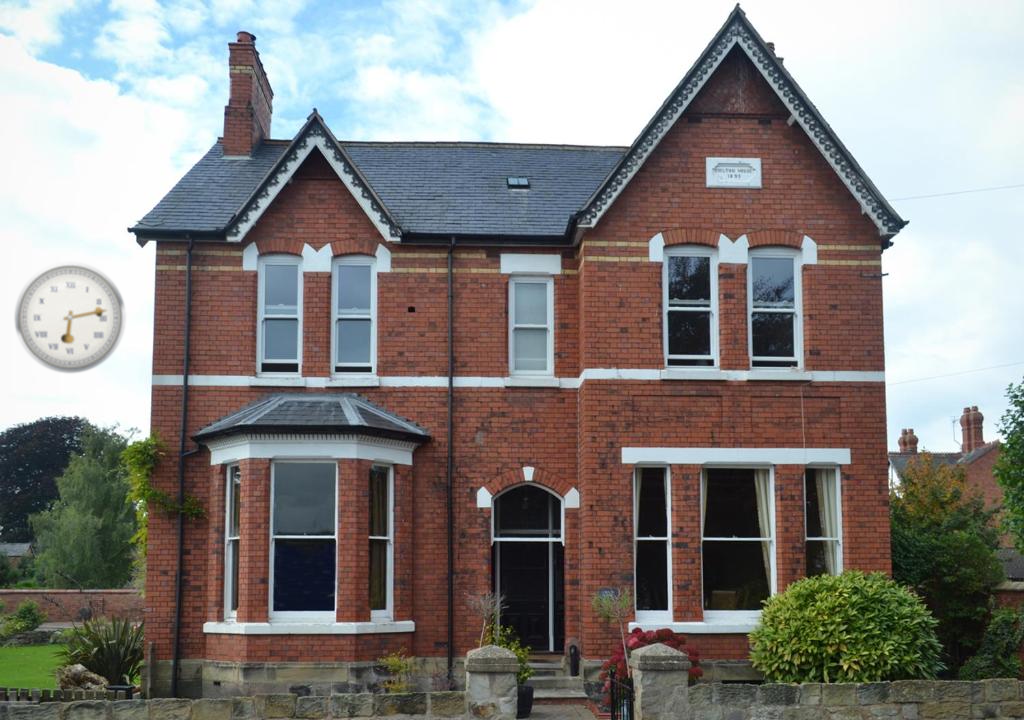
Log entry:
**6:13**
